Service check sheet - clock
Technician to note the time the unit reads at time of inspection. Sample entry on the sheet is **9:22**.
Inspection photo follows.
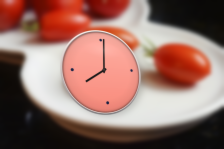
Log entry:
**8:01**
